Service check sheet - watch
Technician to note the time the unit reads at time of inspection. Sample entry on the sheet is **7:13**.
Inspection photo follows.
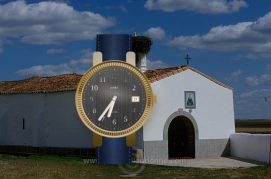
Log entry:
**6:36**
